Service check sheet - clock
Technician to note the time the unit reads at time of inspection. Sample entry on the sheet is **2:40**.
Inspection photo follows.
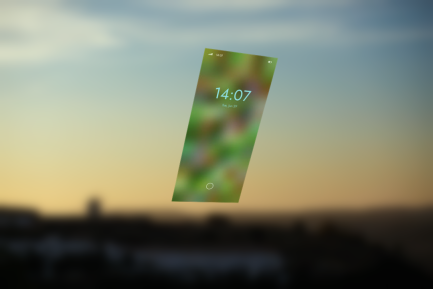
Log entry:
**14:07**
